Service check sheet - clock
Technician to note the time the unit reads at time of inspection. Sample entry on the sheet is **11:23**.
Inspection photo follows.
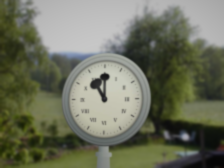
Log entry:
**11:00**
